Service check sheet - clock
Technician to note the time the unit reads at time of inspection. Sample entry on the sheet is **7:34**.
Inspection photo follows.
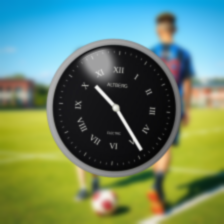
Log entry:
**10:24**
